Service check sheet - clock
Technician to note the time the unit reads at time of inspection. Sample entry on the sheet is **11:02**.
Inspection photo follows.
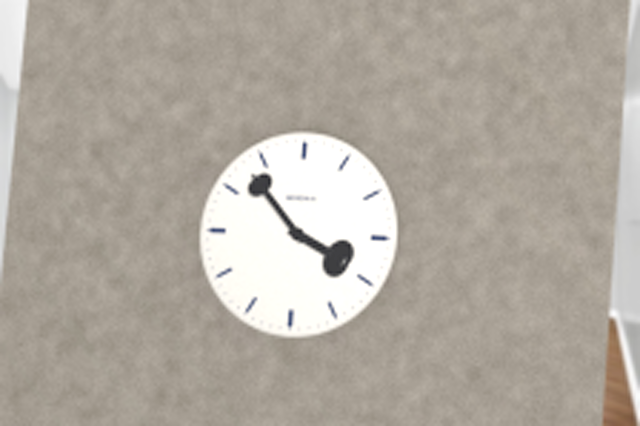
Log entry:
**3:53**
